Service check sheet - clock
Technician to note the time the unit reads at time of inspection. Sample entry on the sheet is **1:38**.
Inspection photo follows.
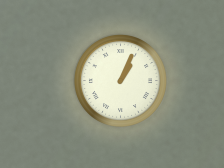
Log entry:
**1:04**
